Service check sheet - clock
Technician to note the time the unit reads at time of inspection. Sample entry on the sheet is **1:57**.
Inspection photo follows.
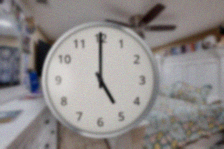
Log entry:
**5:00**
